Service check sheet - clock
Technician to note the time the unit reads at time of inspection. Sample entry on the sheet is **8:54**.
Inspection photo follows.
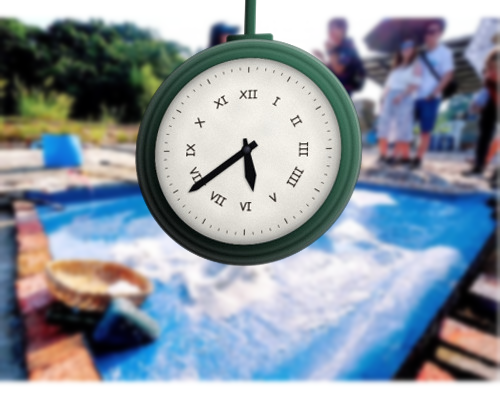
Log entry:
**5:39**
